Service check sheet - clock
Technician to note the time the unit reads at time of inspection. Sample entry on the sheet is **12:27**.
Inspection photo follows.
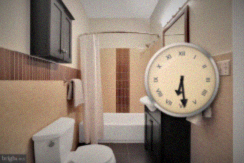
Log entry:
**6:29**
